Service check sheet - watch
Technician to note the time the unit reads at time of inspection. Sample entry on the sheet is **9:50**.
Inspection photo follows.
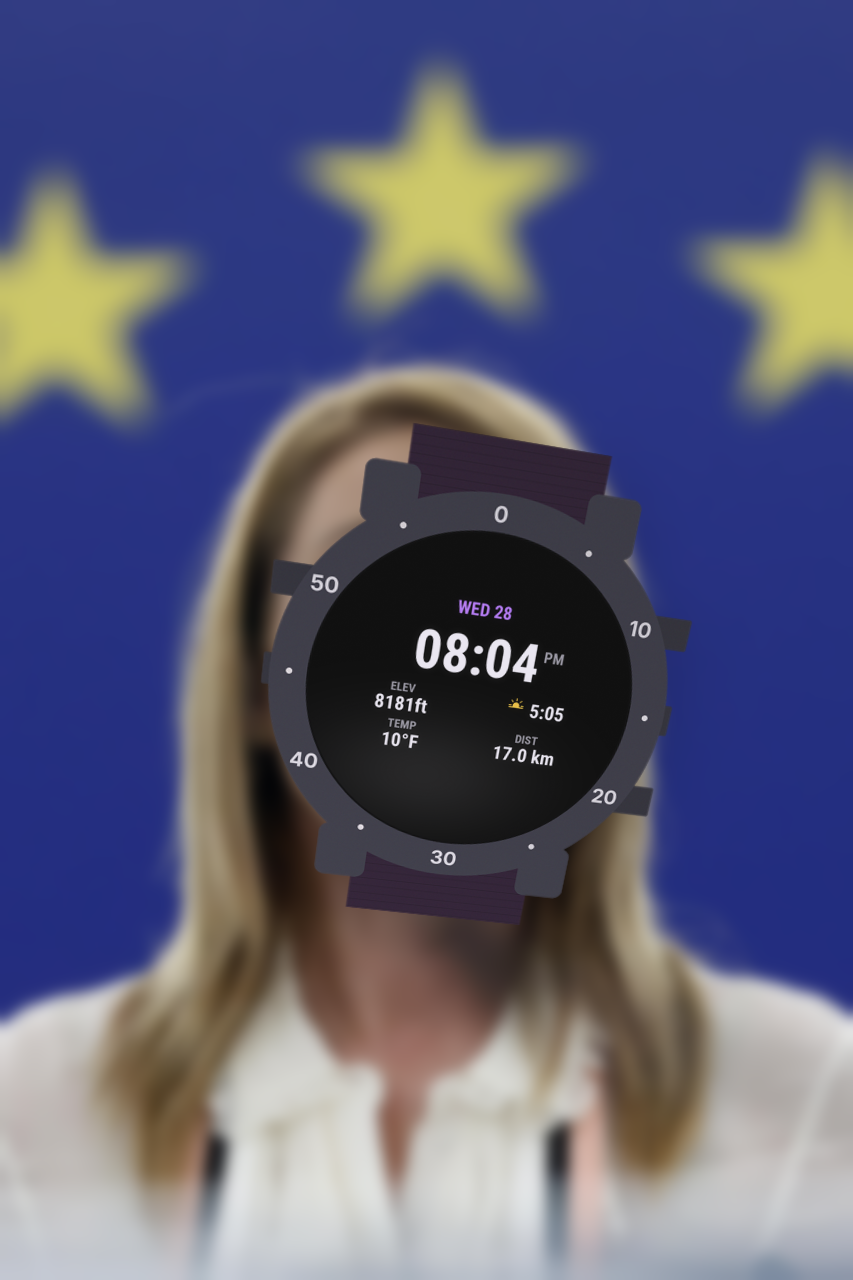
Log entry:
**8:04**
